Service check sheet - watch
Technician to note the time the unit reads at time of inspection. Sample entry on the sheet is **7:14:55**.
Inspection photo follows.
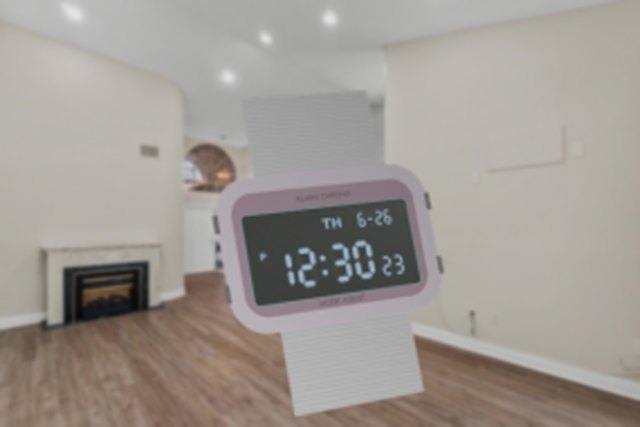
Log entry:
**12:30:23**
